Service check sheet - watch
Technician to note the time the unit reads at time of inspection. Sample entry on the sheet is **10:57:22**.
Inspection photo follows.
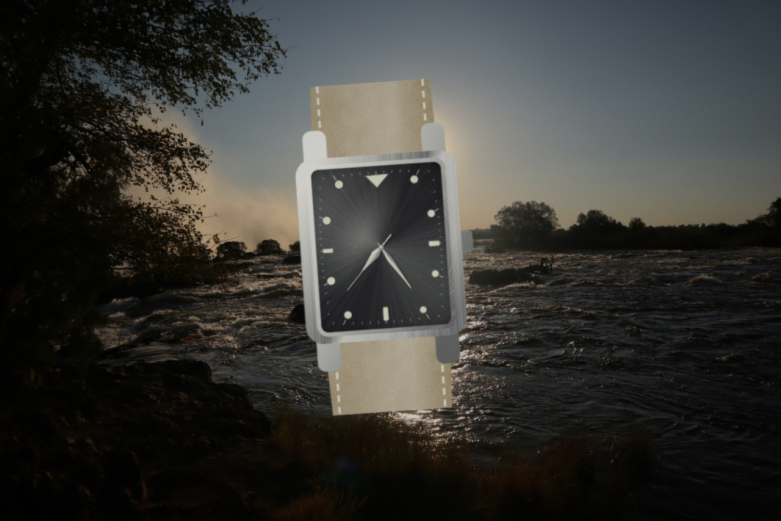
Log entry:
**7:24:37**
